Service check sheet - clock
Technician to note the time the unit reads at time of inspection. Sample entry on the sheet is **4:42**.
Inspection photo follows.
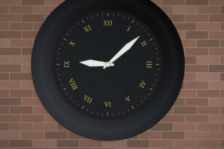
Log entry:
**9:08**
